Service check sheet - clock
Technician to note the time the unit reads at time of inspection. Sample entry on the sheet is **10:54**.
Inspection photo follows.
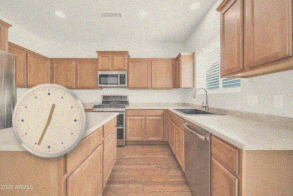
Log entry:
**12:34**
